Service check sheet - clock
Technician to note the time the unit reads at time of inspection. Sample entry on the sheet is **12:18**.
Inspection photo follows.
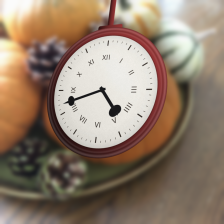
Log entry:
**4:42**
